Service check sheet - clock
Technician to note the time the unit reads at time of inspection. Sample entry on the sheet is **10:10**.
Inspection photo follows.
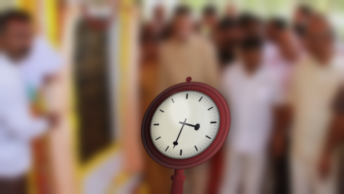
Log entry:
**3:33**
